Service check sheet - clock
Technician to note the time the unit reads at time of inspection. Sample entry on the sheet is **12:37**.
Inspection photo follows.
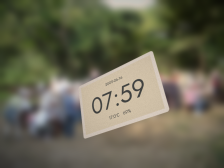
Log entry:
**7:59**
